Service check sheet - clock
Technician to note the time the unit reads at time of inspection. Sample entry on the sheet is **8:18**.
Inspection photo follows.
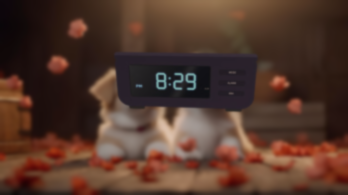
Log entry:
**8:29**
